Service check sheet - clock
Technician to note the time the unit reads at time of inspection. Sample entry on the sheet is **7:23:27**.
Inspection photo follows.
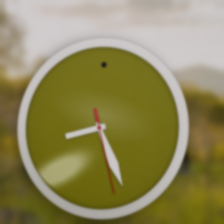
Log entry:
**8:25:27**
